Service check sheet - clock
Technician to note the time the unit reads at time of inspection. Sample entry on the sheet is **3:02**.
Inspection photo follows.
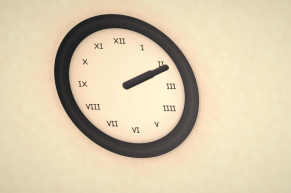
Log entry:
**2:11**
